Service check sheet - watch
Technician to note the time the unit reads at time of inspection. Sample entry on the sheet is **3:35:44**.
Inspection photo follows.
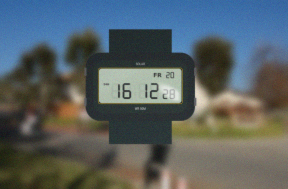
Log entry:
**16:12:28**
